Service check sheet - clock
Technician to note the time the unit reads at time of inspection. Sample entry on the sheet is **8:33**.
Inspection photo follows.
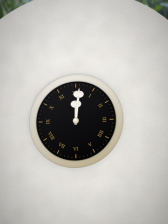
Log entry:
**12:01**
